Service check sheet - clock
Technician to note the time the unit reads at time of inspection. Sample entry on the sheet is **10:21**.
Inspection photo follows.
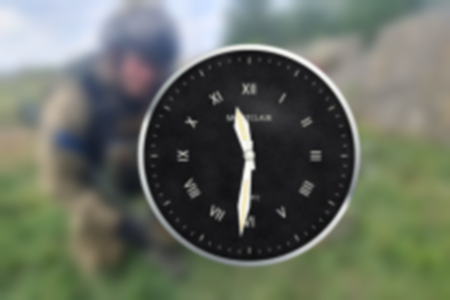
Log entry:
**11:31**
